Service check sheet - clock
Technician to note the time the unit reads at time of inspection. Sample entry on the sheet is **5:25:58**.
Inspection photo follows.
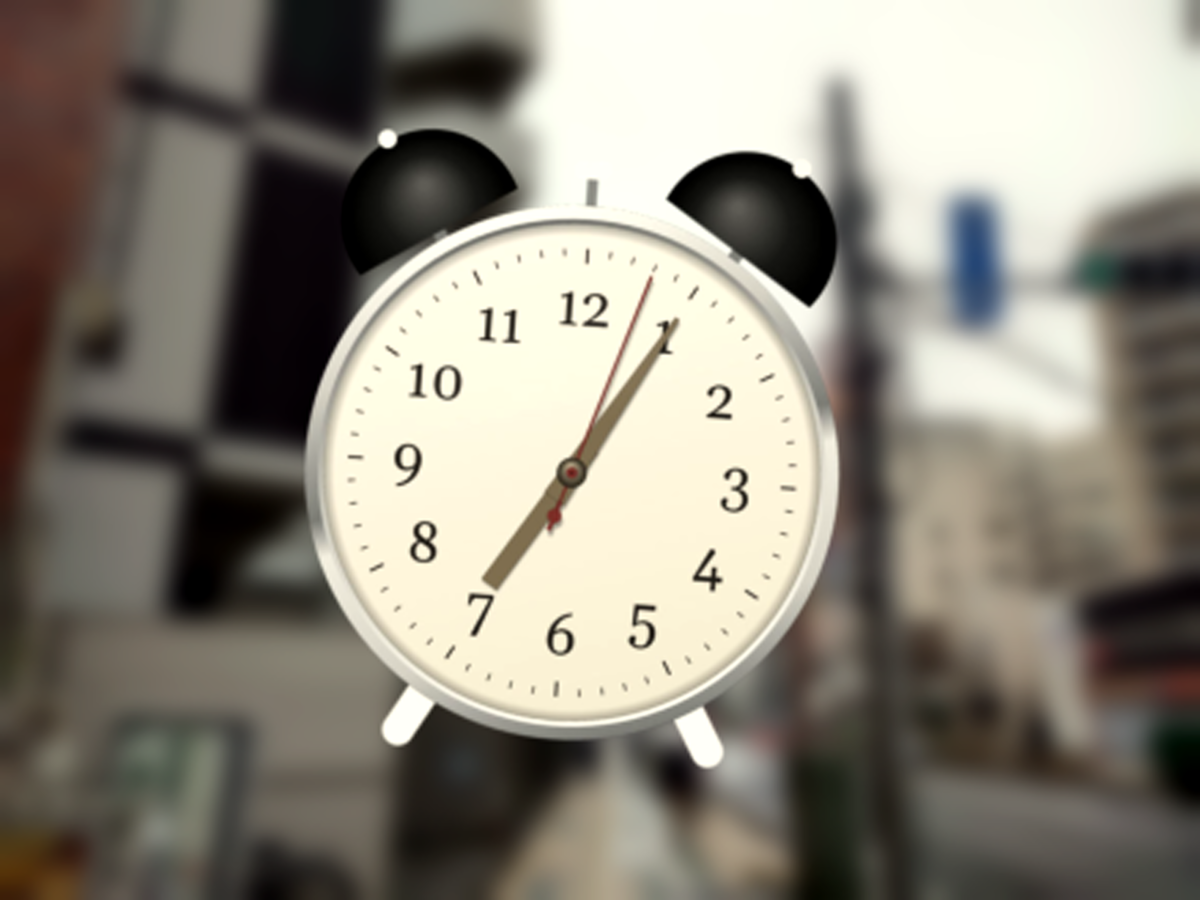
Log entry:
**7:05:03**
